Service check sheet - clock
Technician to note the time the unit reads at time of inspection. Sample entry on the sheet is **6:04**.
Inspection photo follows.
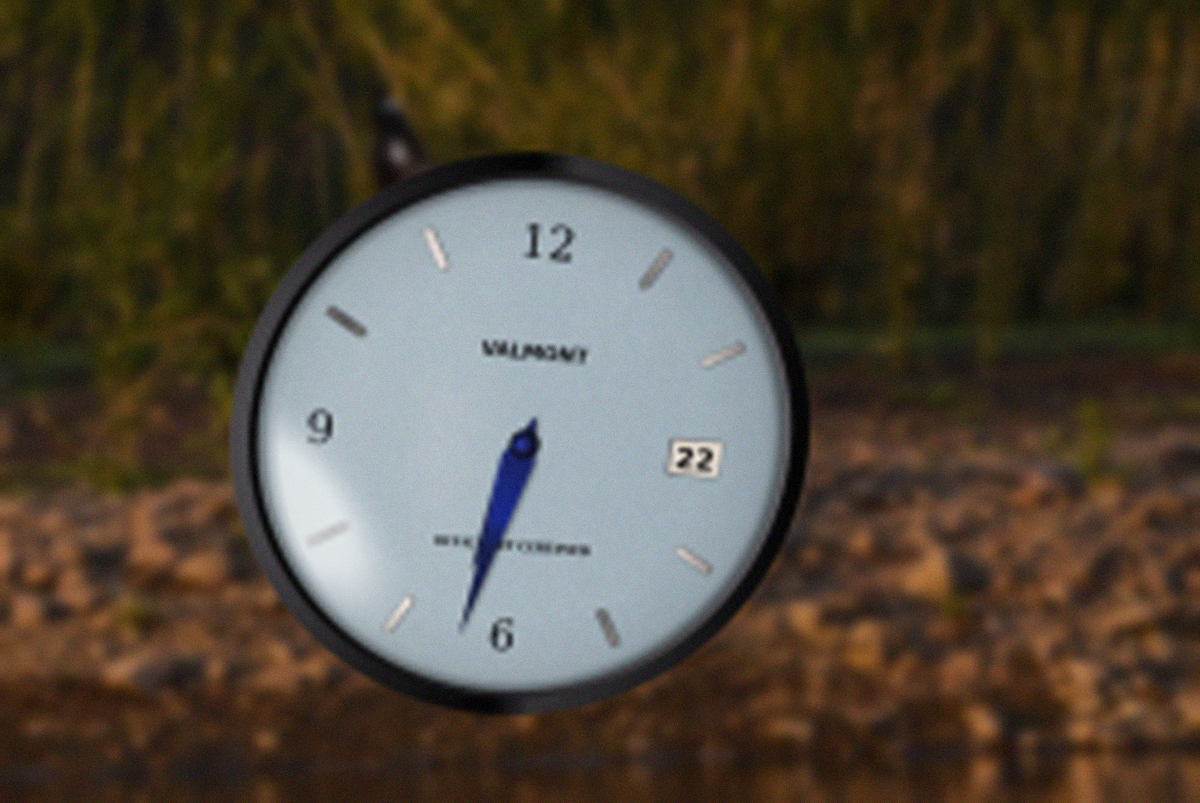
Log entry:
**6:32**
